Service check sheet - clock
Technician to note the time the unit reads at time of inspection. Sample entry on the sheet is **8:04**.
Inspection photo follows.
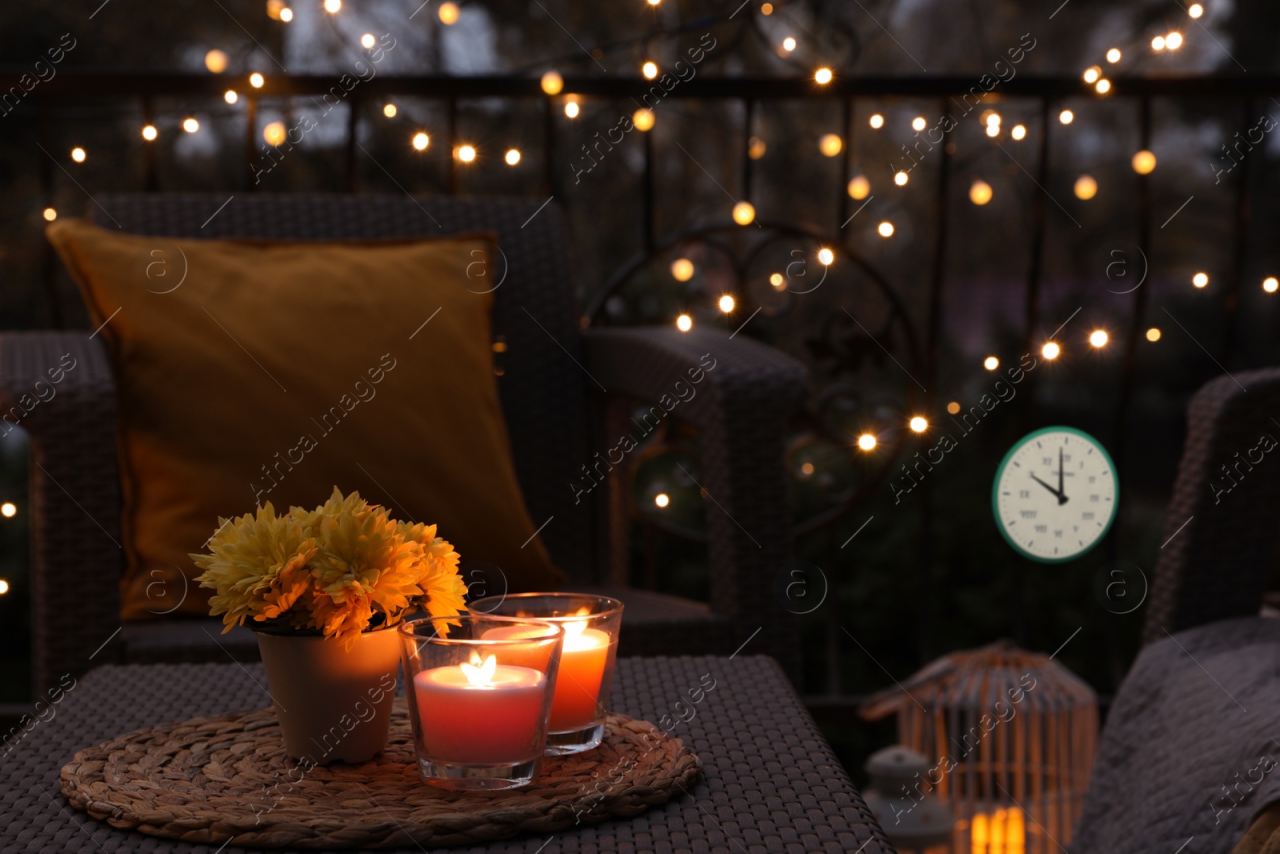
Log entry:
**9:59**
